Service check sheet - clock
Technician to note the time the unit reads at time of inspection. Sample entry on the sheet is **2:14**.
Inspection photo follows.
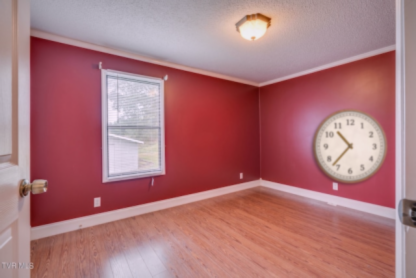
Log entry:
**10:37**
